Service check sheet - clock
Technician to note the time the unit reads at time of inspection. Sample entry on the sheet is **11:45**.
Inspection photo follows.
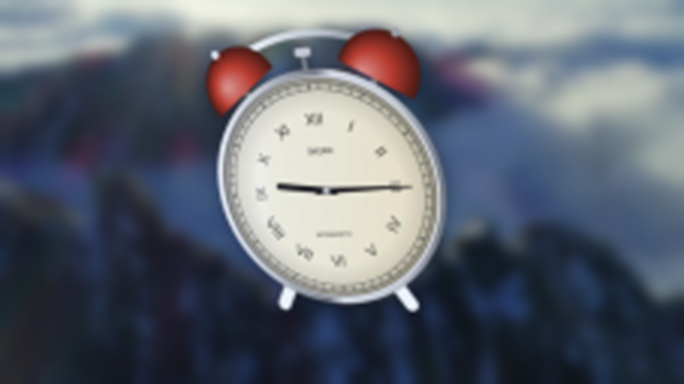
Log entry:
**9:15**
